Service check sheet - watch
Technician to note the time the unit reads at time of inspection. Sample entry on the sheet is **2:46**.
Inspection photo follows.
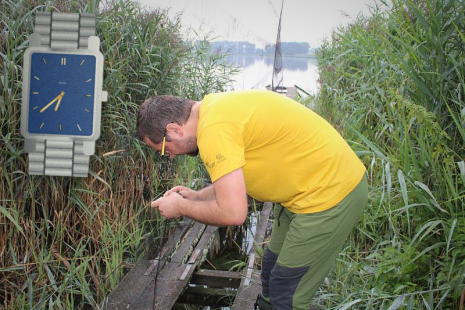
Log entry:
**6:38**
